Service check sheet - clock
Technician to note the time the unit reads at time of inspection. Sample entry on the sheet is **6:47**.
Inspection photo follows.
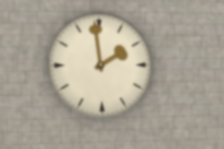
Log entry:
**1:59**
